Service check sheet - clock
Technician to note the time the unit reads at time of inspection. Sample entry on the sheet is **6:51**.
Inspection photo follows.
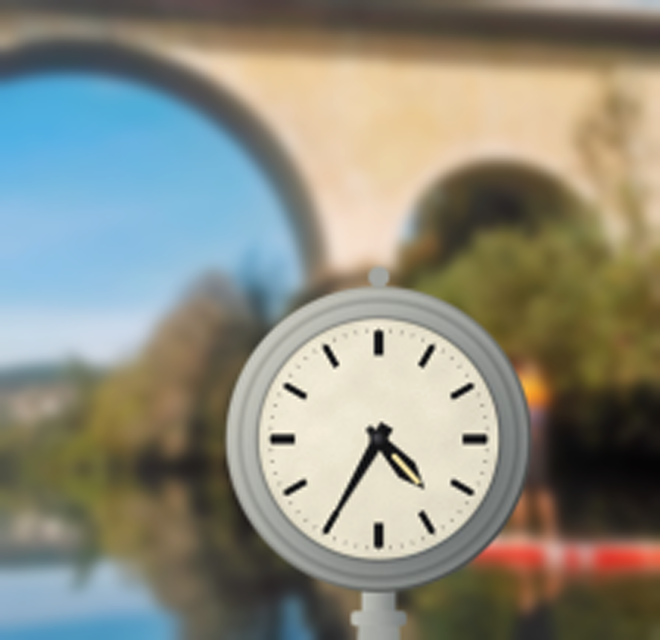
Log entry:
**4:35**
